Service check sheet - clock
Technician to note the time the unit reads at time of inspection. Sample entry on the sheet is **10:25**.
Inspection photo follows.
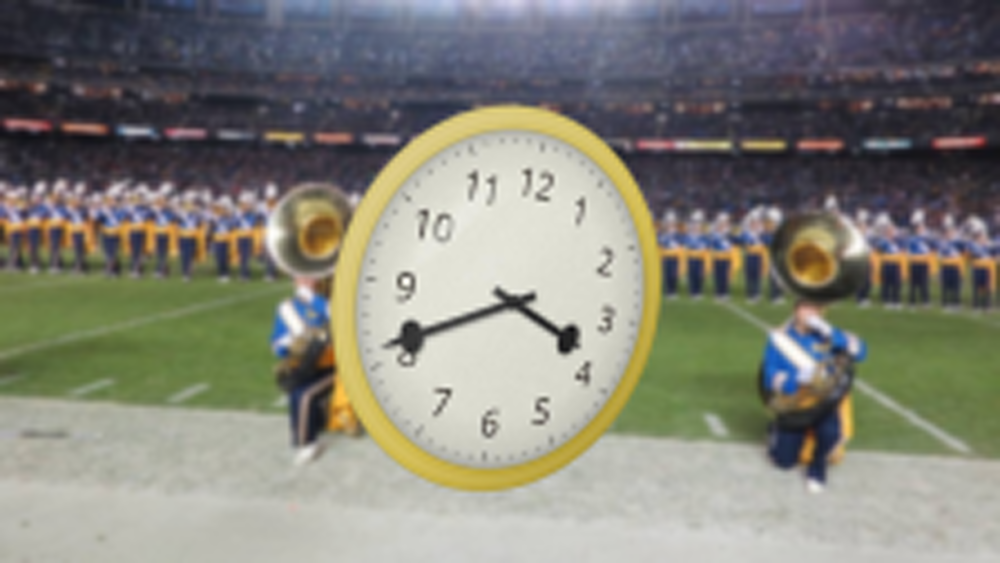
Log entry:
**3:41**
